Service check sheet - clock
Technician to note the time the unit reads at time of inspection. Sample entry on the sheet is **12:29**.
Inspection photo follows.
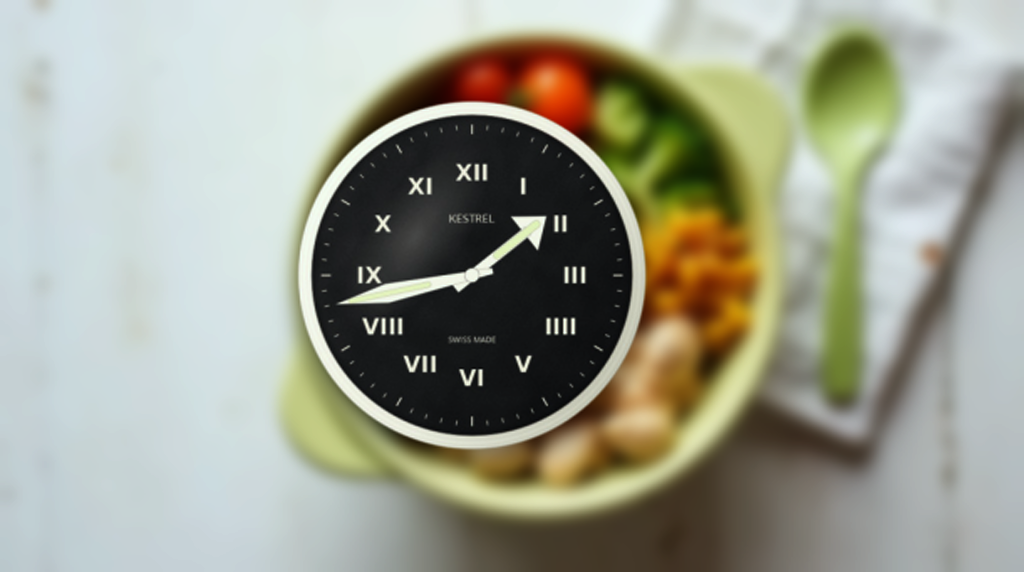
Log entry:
**1:43**
